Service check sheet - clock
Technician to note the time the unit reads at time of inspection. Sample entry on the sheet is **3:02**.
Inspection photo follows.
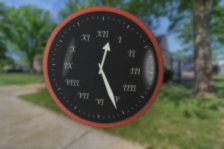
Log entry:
**12:26**
